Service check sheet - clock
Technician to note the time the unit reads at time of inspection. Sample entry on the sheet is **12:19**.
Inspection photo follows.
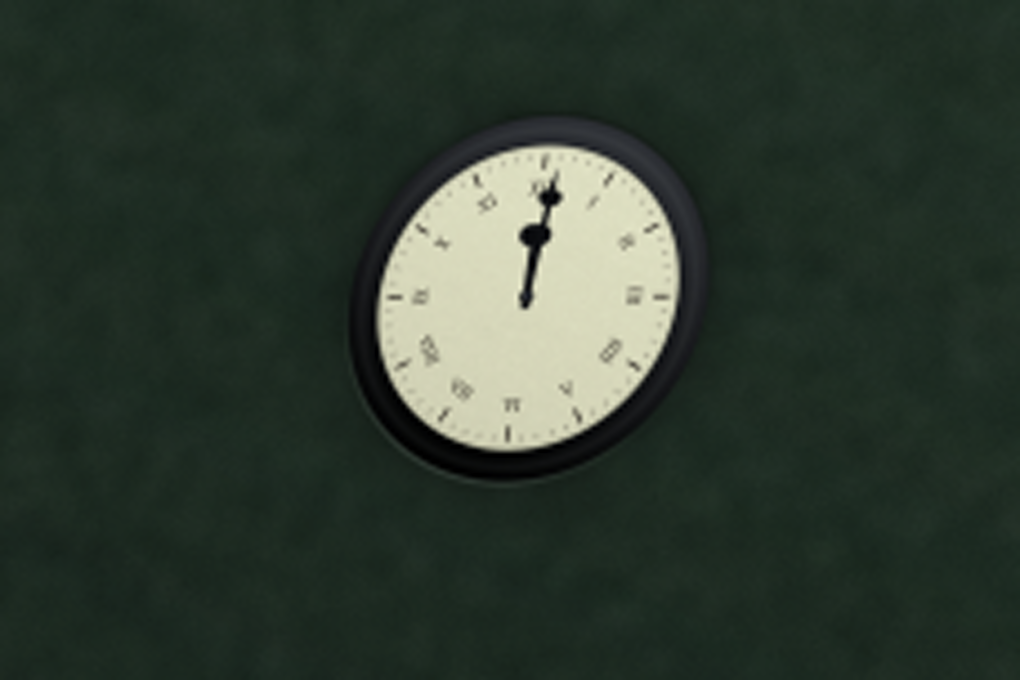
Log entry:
**12:01**
